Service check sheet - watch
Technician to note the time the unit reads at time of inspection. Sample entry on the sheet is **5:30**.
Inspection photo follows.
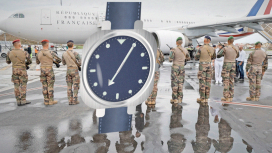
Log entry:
**7:05**
